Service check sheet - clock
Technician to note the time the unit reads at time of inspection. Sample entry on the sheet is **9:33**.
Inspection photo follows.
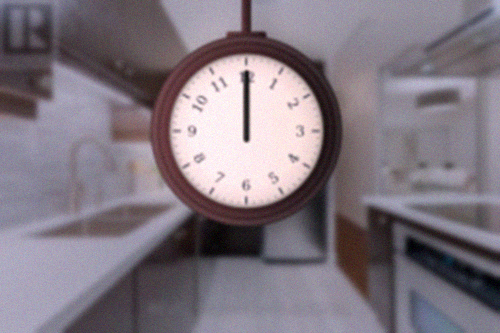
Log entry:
**12:00**
